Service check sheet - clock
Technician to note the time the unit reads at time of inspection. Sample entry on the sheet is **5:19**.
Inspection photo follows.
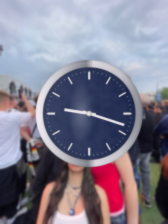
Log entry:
**9:18**
